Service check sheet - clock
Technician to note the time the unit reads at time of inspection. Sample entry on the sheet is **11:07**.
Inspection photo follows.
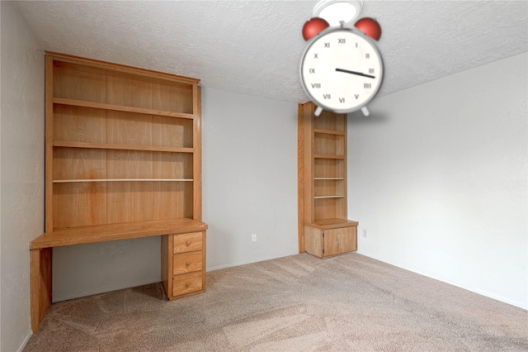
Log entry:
**3:17**
